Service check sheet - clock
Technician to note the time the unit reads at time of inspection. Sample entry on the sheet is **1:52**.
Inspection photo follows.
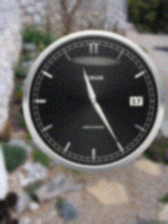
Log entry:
**11:25**
